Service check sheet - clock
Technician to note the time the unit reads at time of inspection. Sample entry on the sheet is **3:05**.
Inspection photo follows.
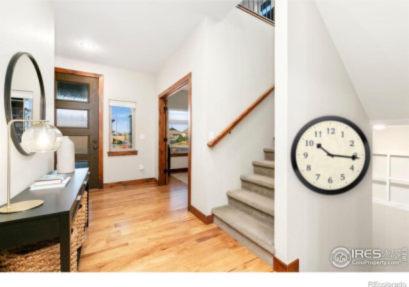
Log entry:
**10:16**
